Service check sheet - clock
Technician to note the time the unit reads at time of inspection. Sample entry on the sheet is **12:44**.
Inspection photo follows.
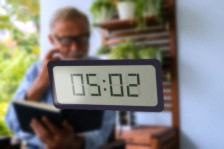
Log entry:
**5:02**
